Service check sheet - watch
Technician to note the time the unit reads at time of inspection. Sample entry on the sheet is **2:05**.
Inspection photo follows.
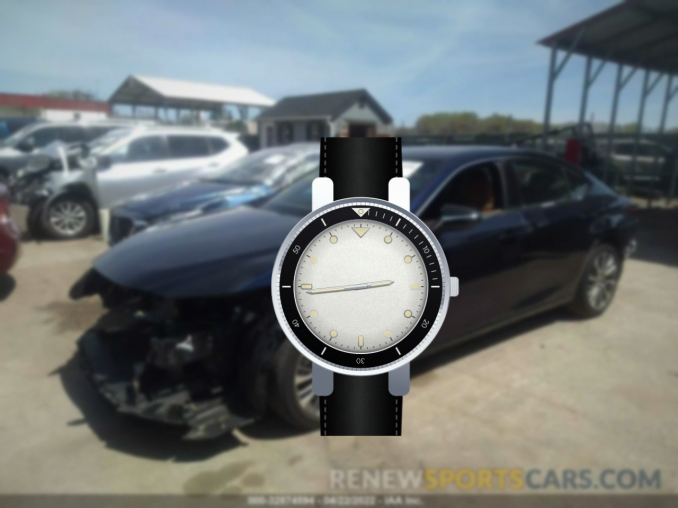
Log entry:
**2:44**
